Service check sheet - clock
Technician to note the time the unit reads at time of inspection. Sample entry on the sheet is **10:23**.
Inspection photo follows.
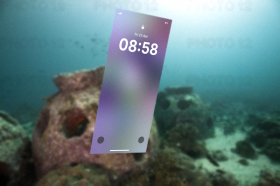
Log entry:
**8:58**
